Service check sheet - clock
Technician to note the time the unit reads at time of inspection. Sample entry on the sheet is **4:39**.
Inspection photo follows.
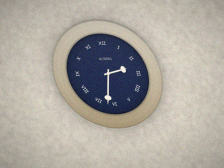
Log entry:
**2:32**
